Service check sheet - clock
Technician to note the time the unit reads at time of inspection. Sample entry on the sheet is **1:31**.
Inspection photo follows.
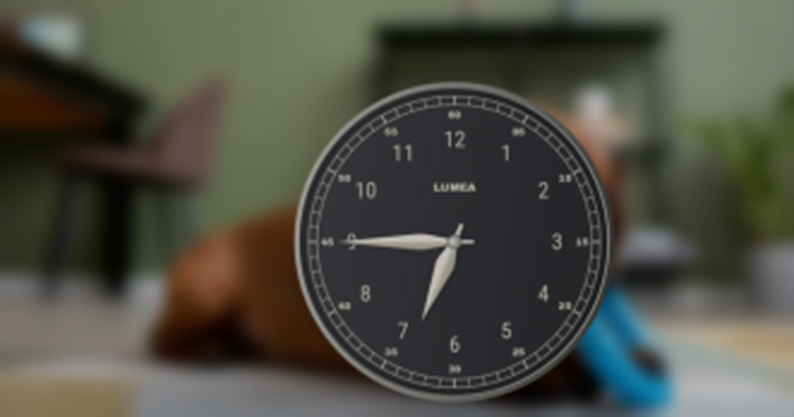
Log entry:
**6:45**
